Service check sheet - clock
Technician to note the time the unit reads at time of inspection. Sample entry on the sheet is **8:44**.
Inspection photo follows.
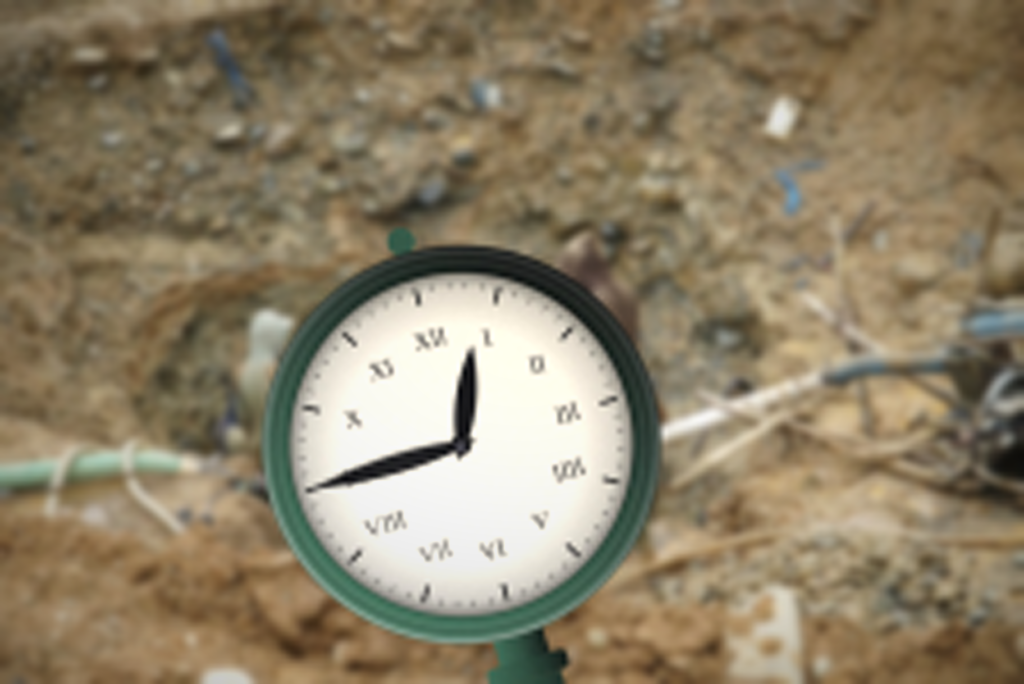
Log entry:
**12:45**
